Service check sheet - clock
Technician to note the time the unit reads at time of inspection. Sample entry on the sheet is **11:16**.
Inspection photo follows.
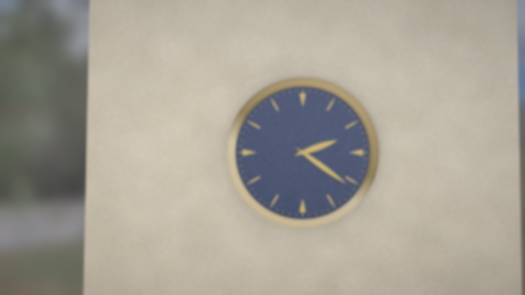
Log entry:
**2:21**
